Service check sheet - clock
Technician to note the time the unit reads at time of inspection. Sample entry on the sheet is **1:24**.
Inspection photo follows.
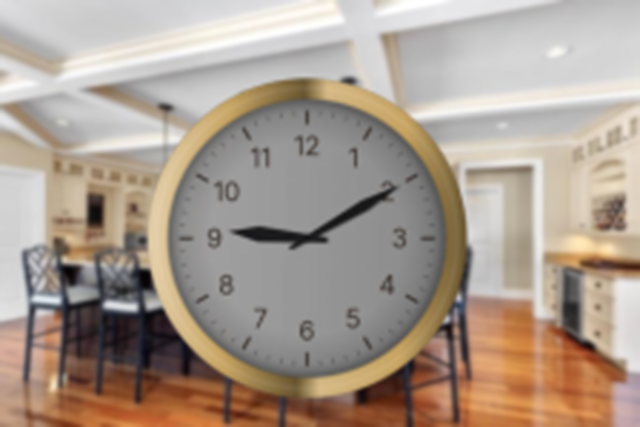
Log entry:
**9:10**
